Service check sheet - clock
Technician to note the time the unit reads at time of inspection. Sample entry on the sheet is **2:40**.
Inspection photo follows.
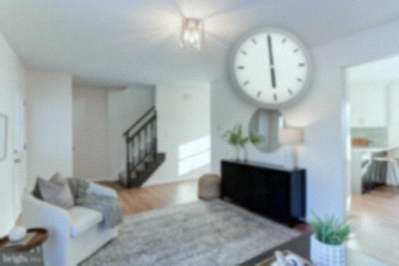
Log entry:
**6:00**
